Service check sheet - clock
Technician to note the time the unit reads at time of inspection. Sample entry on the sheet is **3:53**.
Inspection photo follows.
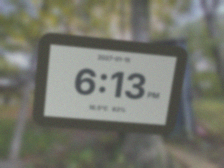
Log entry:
**6:13**
